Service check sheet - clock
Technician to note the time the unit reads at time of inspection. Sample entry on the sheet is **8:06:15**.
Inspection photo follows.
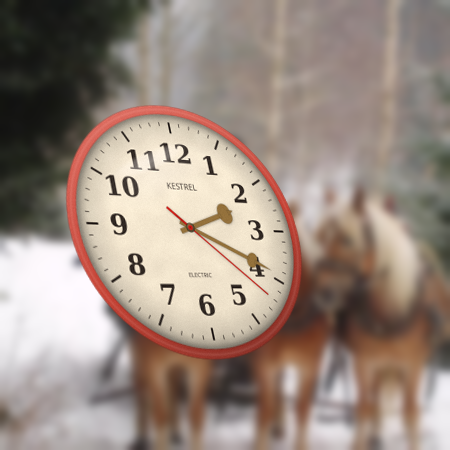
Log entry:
**2:19:22**
